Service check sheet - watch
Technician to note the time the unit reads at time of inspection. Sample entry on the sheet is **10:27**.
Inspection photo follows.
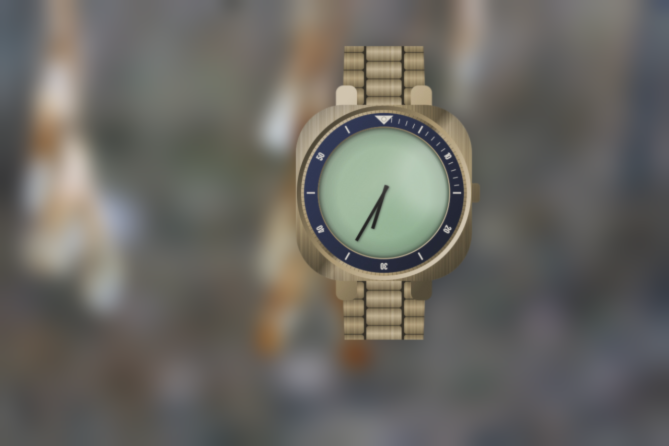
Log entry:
**6:35**
